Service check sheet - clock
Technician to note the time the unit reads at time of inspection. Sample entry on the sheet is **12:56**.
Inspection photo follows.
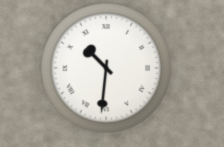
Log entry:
**10:31**
